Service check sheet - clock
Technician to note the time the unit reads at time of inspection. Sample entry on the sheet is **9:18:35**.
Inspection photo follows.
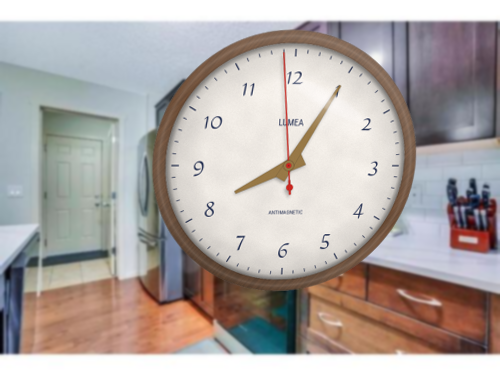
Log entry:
**8:04:59**
